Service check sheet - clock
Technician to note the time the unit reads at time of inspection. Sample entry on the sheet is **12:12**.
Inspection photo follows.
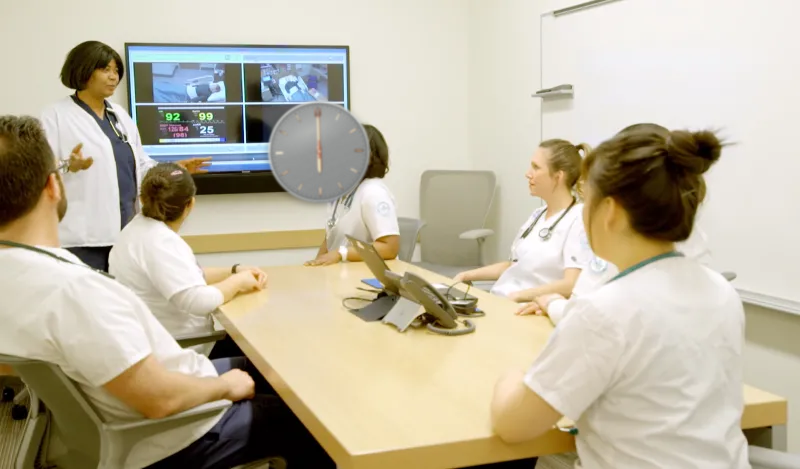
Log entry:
**6:00**
